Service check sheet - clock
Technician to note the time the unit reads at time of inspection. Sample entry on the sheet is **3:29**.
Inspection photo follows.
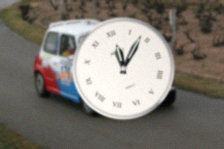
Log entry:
**12:08**
